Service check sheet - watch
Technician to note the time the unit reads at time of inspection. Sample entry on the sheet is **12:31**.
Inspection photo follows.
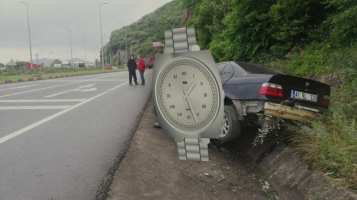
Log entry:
**1:27**
